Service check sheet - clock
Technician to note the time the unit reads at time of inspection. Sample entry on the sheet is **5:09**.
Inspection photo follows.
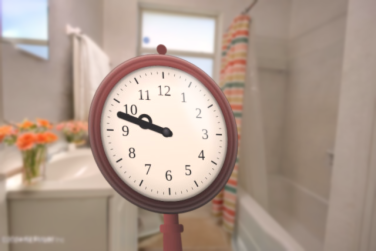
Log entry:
**9:48**
